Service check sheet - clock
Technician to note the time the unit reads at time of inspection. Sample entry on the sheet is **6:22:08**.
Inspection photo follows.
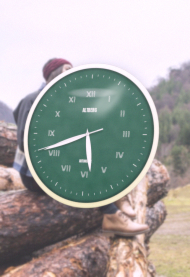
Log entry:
**5:41:42**
